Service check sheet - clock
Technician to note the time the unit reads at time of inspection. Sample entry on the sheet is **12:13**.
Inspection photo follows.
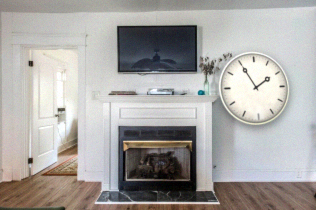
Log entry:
**1:55**
